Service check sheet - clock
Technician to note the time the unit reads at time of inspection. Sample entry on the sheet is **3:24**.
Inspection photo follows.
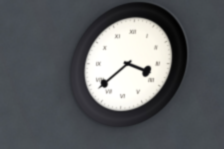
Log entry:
**3:38**
